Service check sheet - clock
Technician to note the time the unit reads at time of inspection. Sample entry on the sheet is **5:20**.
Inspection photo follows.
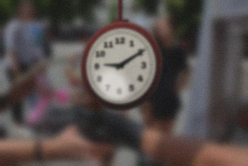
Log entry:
**9:10**
